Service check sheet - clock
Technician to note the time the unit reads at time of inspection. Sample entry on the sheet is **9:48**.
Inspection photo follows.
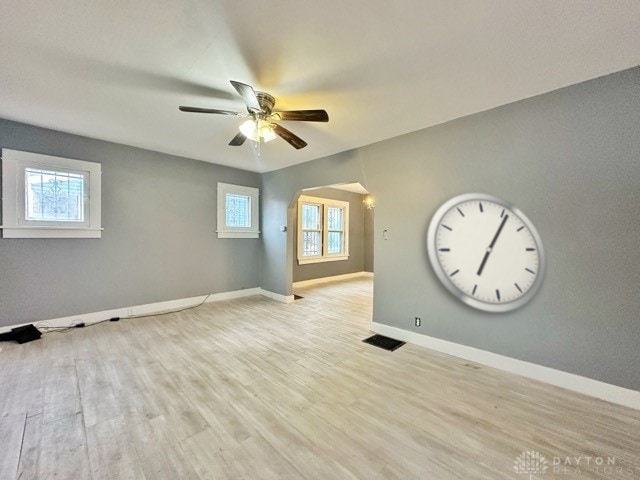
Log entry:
**7:06**
